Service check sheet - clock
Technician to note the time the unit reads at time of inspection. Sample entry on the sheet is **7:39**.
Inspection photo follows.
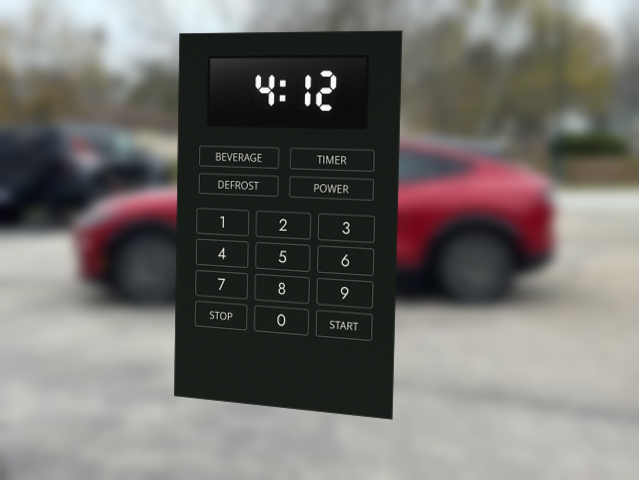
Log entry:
**4:12**
